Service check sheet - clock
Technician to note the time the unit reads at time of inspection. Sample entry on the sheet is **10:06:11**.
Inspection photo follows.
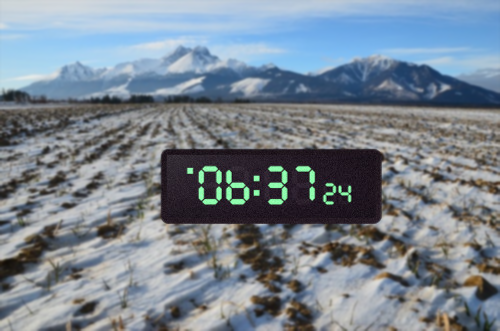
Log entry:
**6:37:24**
